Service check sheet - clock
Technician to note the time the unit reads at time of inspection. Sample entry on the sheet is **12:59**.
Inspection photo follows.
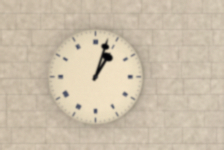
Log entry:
**1:03**
